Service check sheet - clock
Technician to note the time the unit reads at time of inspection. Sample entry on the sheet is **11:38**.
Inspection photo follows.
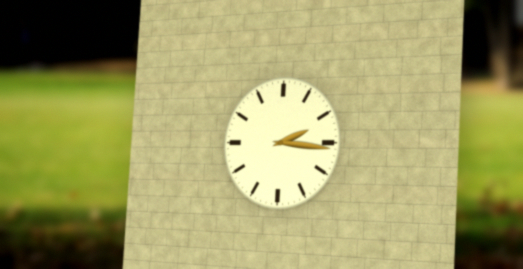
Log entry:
**2:16**
